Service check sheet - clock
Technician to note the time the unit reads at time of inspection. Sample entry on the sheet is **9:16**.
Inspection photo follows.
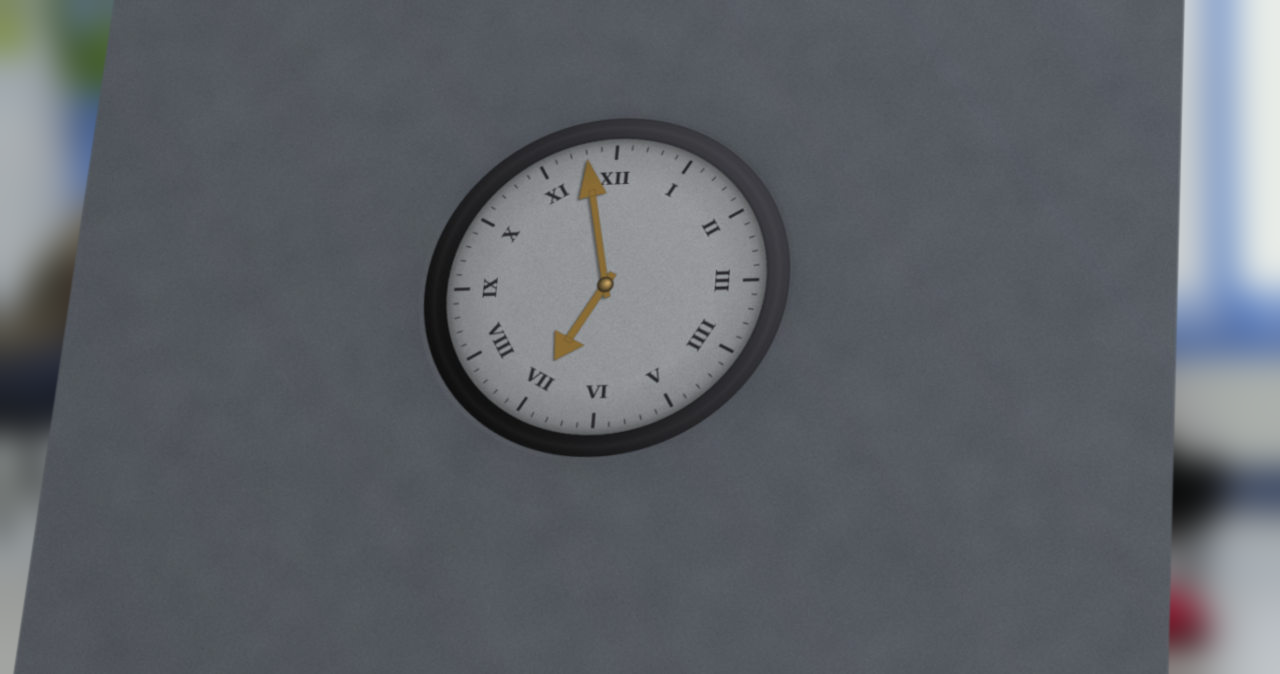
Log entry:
**6:58**
